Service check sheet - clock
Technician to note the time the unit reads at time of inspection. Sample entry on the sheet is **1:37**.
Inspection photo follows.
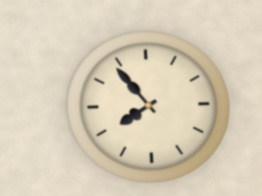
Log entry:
**7:54**
